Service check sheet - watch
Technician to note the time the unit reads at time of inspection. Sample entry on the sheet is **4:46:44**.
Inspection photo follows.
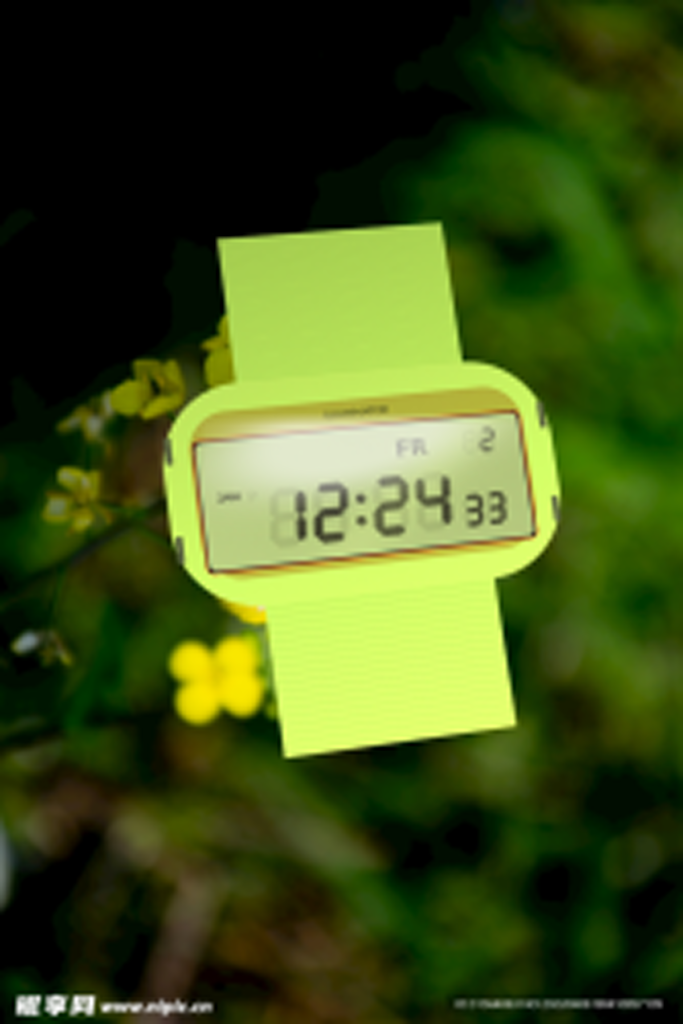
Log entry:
**12:24:33**
